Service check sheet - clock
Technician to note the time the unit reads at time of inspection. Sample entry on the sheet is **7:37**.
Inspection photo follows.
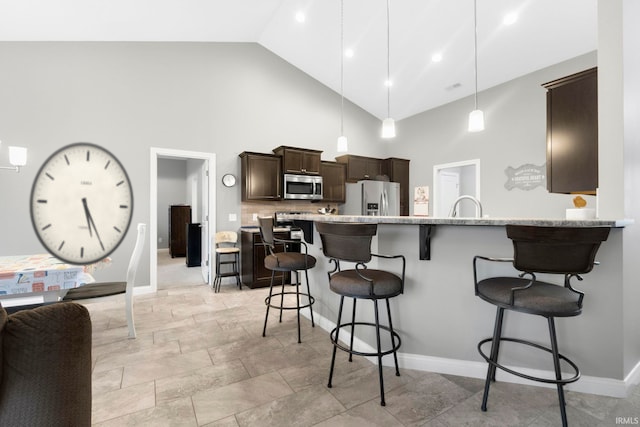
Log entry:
**5:25**
